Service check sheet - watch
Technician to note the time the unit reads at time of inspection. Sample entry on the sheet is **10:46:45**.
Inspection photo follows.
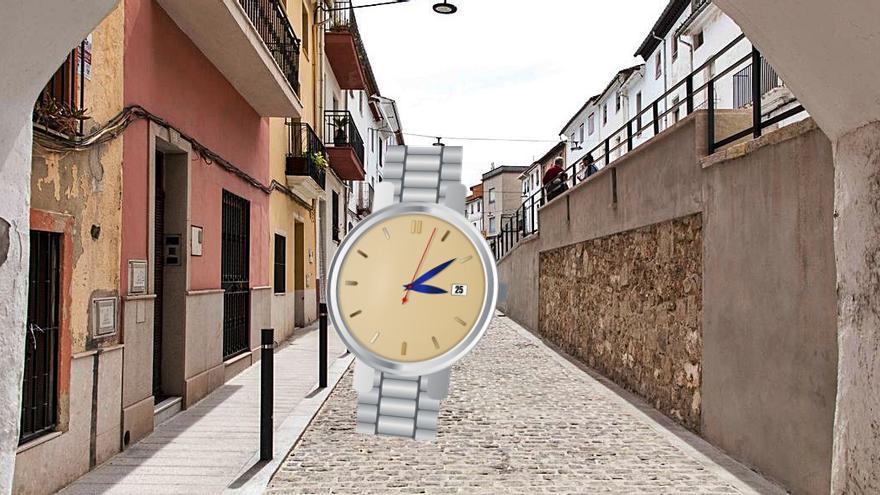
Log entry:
**3:09:03**
